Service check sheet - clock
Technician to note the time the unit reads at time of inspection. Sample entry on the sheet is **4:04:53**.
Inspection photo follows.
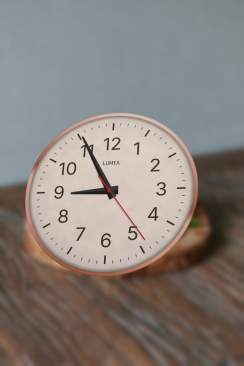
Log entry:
**8:55:24**
